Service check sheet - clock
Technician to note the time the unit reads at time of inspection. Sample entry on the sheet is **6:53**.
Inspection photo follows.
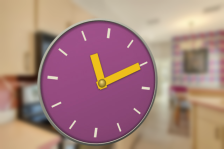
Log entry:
**11:10**
